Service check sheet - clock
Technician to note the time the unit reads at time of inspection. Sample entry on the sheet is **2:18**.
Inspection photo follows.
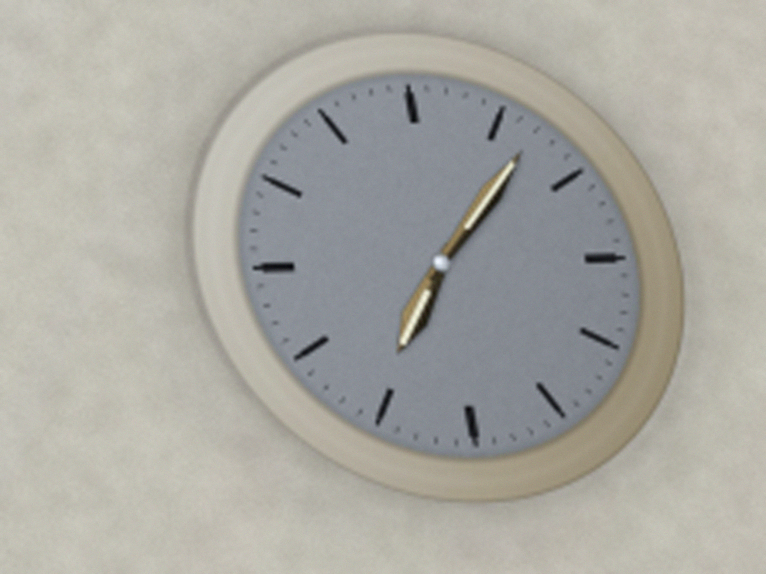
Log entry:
**7:07**
